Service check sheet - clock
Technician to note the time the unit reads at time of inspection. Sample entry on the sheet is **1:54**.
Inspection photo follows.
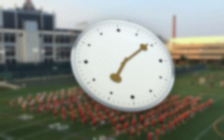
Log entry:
**7:09**
